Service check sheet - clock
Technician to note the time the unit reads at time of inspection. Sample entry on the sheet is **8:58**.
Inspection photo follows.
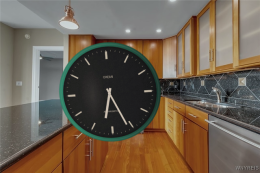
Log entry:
**6:26**
